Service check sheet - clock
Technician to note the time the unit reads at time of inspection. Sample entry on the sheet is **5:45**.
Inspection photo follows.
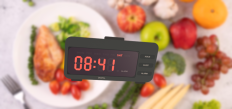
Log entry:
**8:41**
